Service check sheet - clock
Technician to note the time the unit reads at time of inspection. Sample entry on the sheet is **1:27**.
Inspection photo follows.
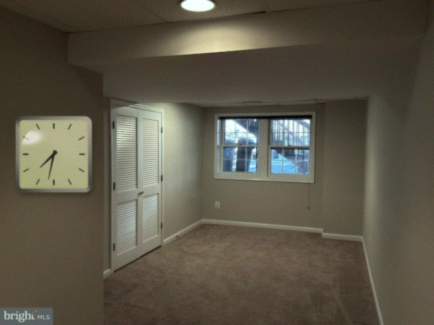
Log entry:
**7:32**
